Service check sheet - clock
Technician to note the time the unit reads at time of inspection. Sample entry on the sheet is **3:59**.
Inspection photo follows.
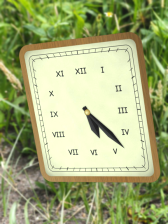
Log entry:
**5:23**
